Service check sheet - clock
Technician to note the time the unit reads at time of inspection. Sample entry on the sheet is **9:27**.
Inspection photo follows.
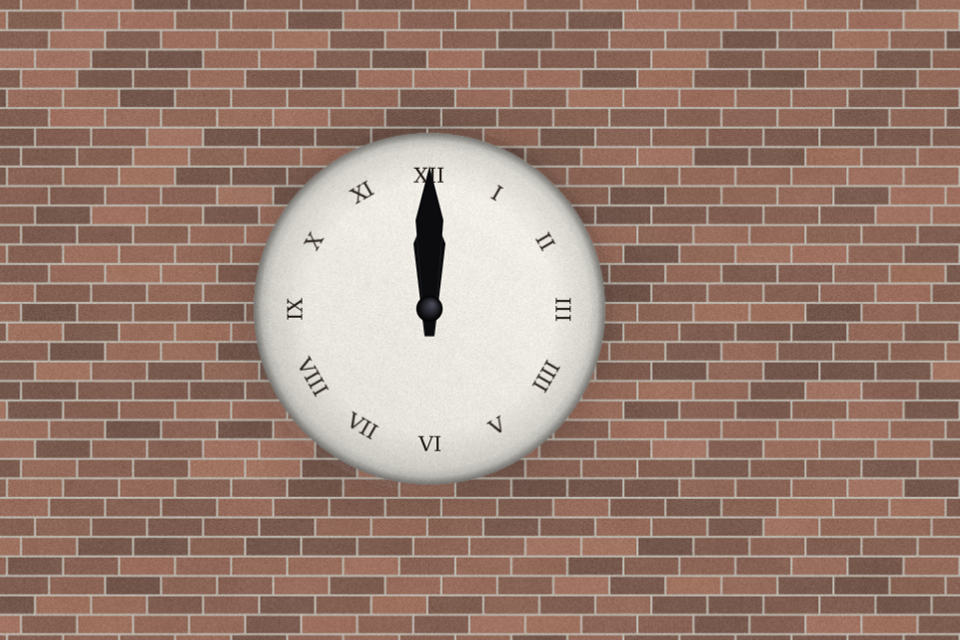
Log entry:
**12:00**
